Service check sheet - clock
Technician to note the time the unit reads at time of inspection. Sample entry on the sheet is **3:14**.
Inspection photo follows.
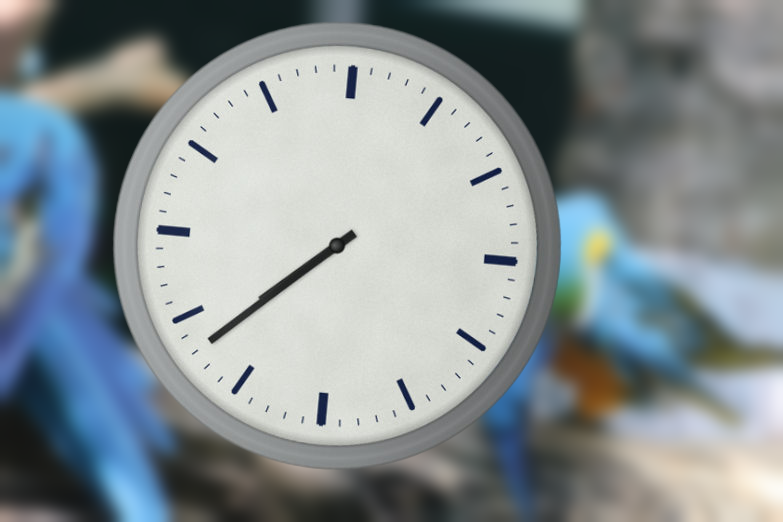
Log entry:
**7:38**
